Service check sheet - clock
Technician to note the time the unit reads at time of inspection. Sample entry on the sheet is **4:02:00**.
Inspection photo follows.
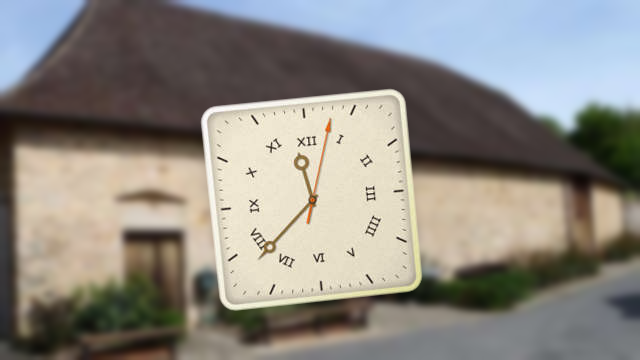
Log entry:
**11:38:03**
